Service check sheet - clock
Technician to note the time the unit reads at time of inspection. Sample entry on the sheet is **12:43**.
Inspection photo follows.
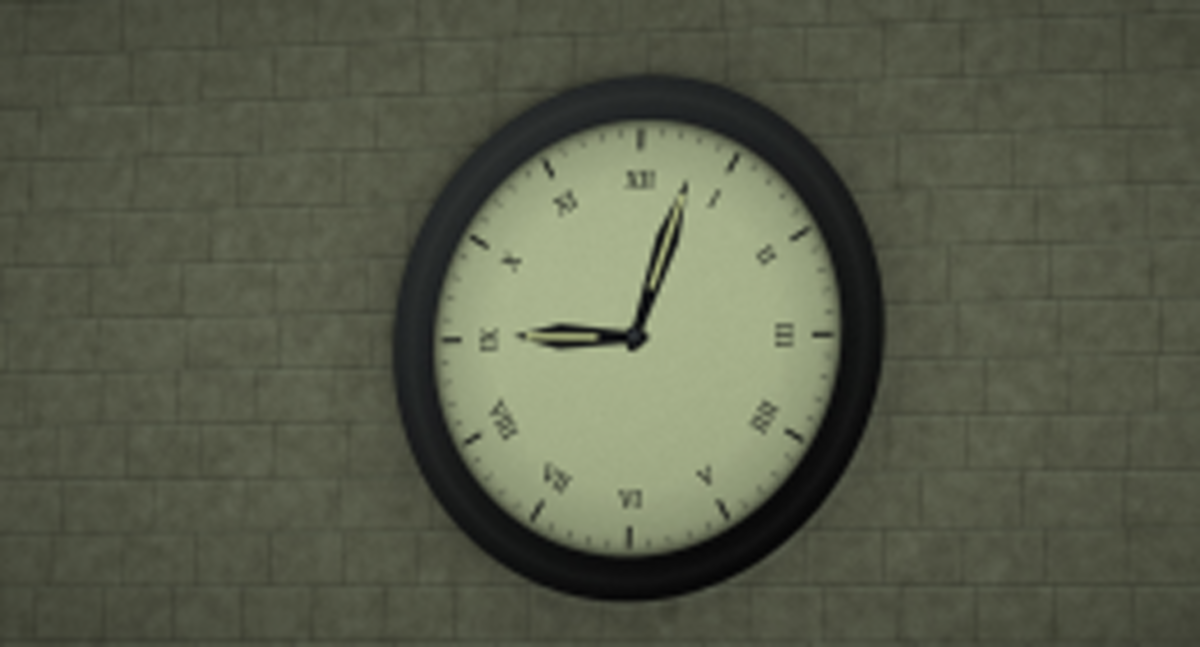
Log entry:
**9:03**
